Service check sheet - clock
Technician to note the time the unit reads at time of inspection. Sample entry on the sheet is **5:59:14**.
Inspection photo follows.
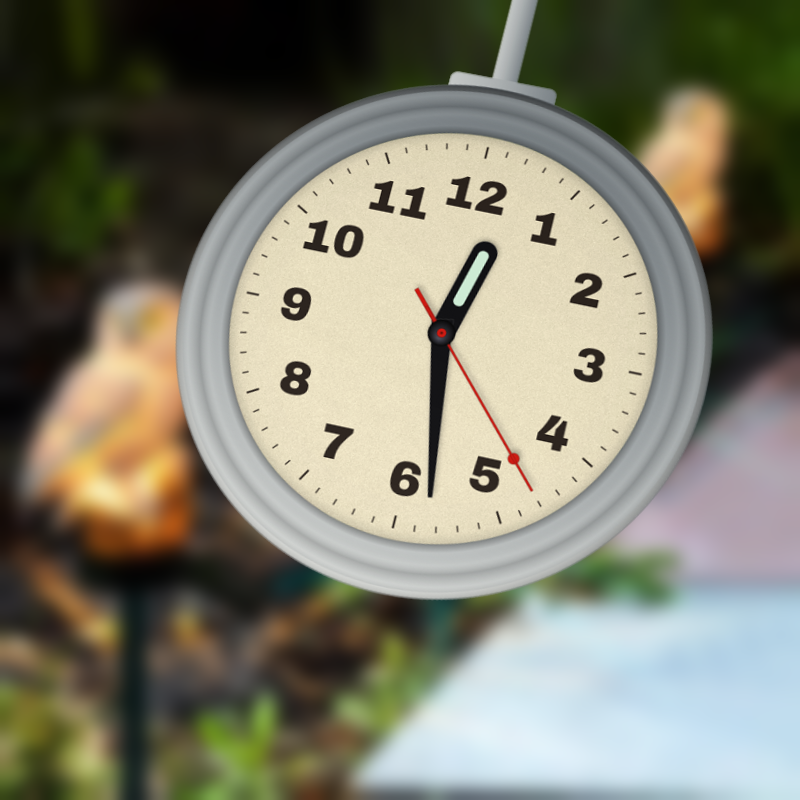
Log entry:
**12:28:23**
